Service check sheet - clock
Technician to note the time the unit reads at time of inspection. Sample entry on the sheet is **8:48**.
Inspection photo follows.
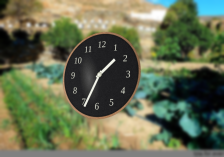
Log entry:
**1:34**
